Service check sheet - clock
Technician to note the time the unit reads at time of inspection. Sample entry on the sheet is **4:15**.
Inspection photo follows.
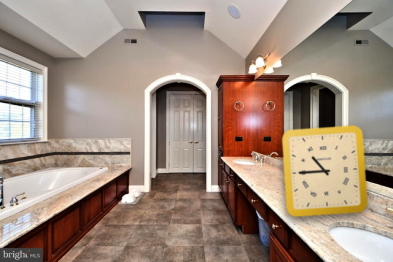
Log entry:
**10:45**
